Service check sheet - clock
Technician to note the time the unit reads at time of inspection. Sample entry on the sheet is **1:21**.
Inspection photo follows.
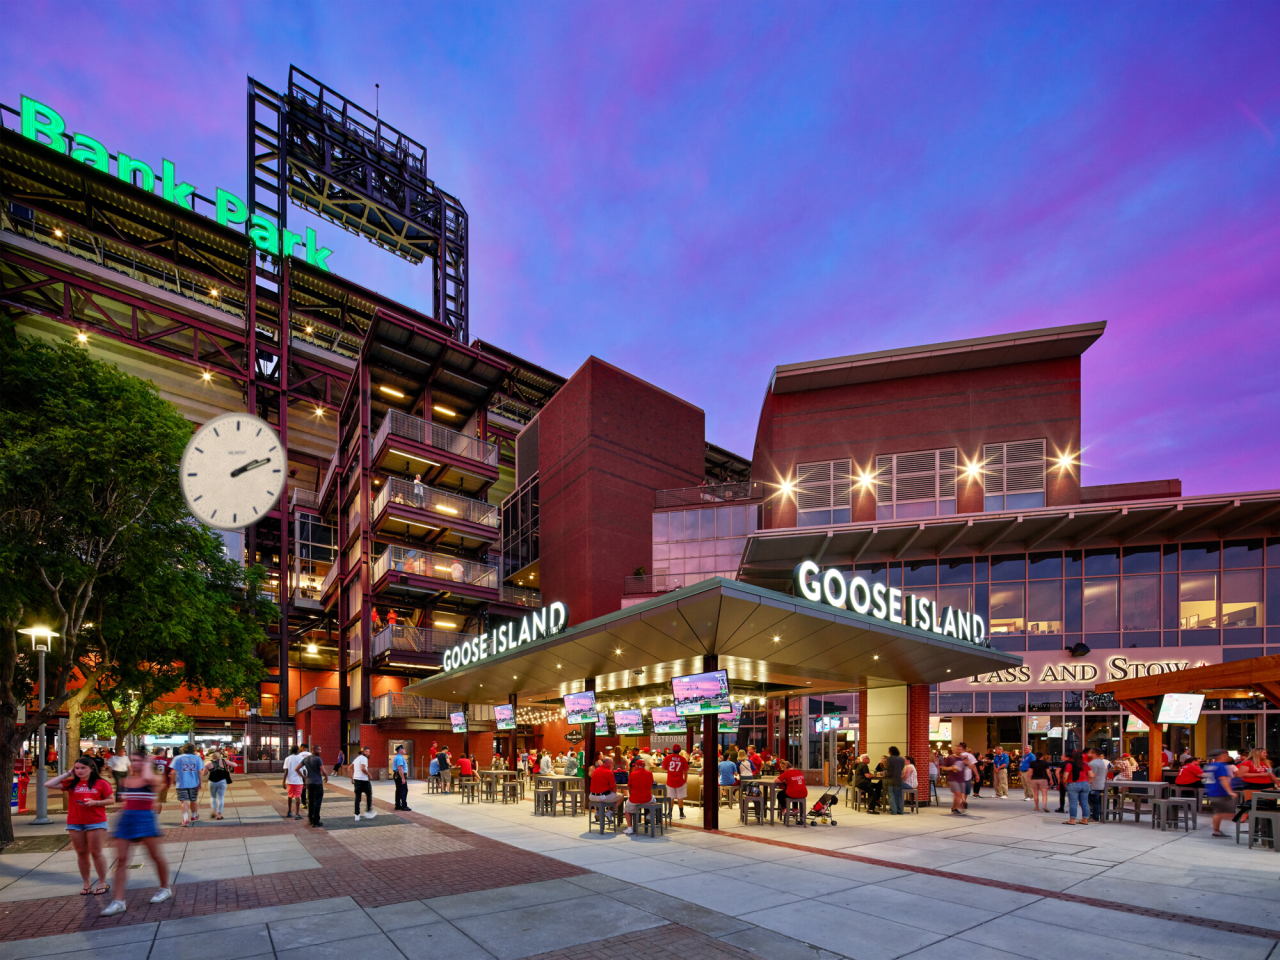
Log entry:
**2:12**
